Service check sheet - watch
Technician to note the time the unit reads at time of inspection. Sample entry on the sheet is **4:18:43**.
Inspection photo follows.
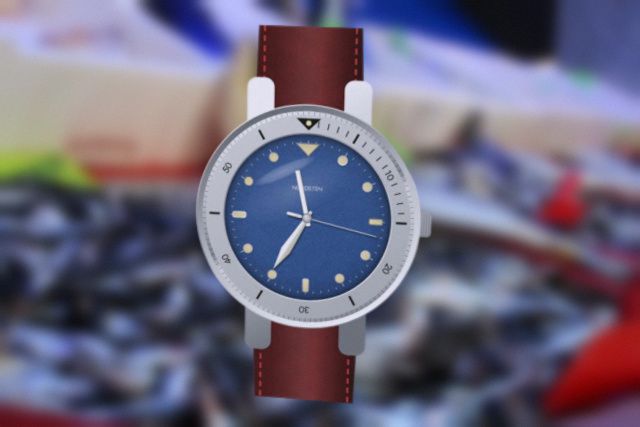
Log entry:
**11:35:17**
